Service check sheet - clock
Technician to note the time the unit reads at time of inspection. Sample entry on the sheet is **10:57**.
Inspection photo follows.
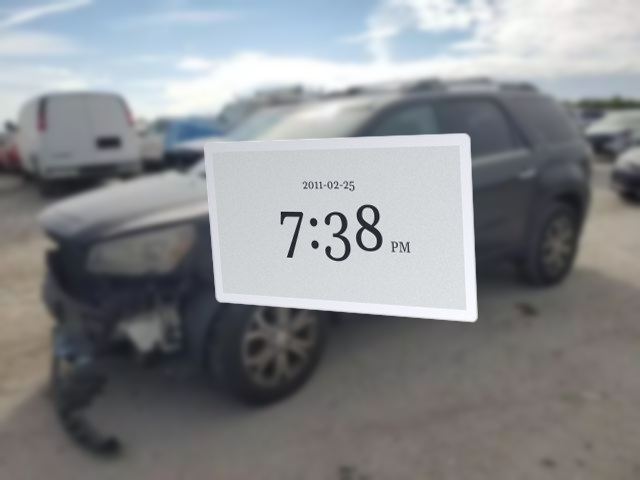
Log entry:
**7:38**
